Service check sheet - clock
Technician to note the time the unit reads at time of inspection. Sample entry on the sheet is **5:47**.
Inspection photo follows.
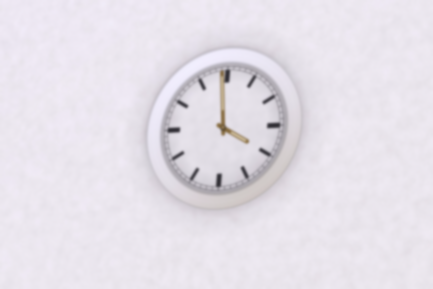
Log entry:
**3:59**
